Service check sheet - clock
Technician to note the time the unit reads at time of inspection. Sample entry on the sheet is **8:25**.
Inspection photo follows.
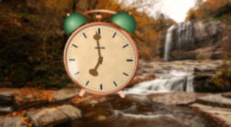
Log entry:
**6:59**
